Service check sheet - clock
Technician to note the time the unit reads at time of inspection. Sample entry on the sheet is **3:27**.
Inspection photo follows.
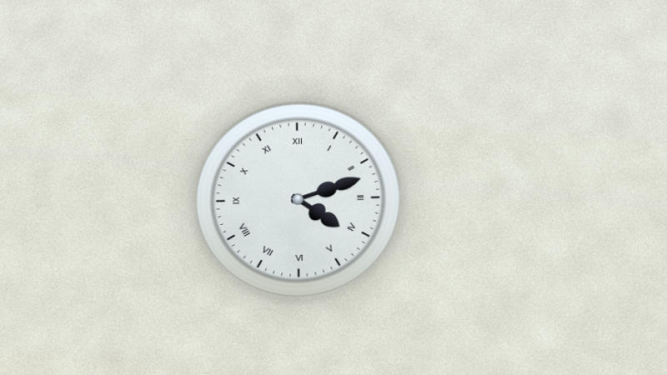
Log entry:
**4:12**
